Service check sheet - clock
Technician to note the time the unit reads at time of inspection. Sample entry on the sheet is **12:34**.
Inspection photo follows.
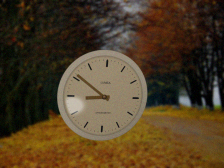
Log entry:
**8:51**
